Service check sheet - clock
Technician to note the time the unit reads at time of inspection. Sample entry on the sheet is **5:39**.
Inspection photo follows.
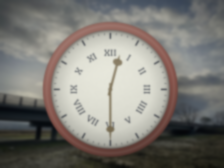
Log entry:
**12:30**
